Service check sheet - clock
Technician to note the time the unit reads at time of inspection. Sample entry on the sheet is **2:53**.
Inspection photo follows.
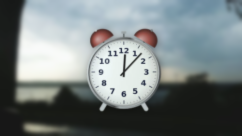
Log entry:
**12:07**
